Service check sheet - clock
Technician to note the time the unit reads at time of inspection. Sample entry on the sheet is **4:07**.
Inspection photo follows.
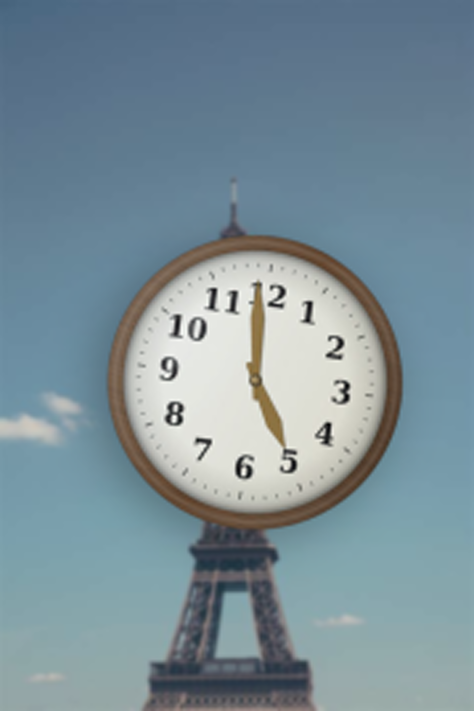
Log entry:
**4:59**
